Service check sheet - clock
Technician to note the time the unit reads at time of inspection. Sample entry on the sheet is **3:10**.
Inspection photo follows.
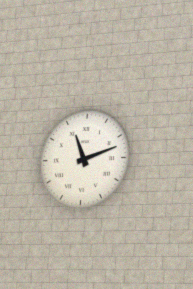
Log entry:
**11:12**
